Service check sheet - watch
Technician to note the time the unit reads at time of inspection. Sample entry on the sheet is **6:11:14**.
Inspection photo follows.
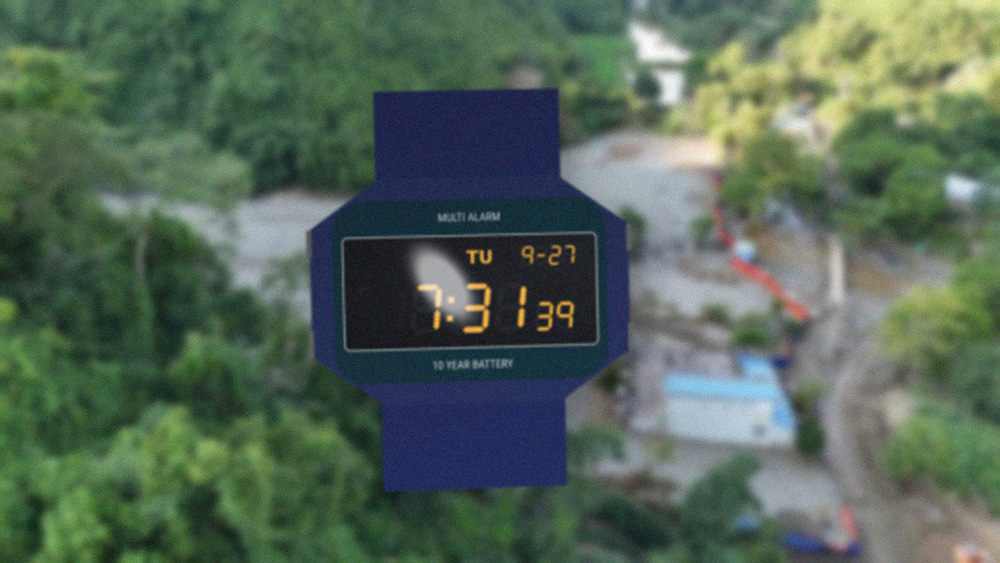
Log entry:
**7:31:39**
